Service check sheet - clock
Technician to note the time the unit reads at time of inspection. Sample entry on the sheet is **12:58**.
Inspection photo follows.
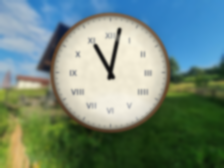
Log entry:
**11:02**
